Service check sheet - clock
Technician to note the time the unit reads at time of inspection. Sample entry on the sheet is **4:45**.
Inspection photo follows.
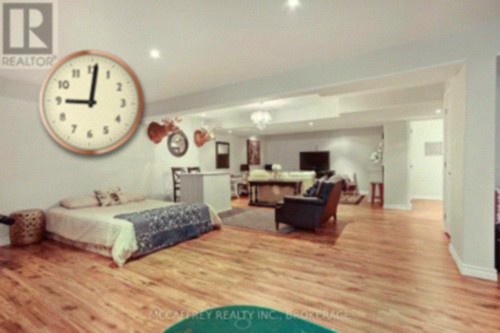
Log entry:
**9:01**
